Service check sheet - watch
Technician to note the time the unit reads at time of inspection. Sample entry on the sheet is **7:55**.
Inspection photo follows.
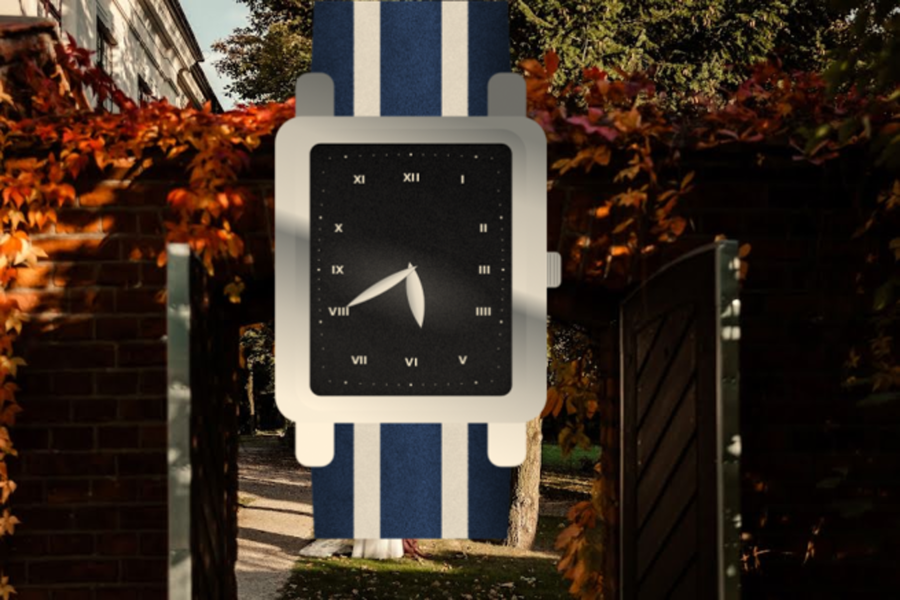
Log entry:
**5:40**
